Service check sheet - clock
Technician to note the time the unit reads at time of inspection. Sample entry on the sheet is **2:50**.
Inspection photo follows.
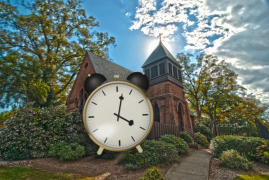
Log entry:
**4:02**
